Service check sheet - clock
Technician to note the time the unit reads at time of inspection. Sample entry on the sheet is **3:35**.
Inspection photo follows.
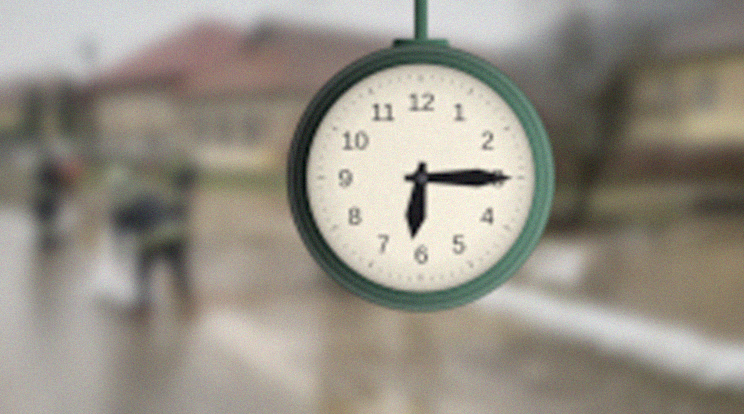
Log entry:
**6:15**
